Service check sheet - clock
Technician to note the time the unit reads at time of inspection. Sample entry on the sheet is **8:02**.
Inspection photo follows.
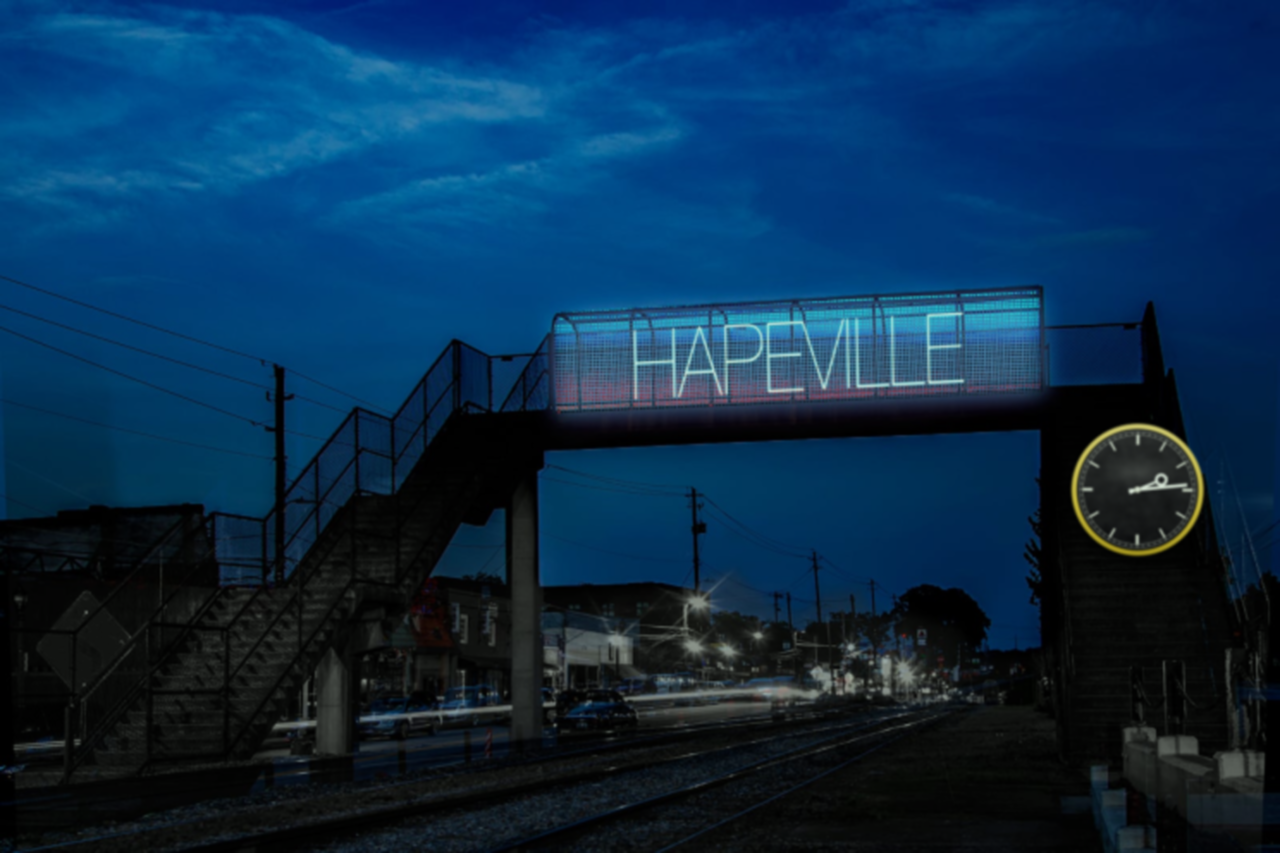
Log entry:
**2:14**
